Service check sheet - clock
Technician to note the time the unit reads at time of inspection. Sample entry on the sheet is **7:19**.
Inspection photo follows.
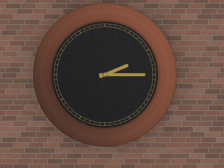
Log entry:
**2:15**
